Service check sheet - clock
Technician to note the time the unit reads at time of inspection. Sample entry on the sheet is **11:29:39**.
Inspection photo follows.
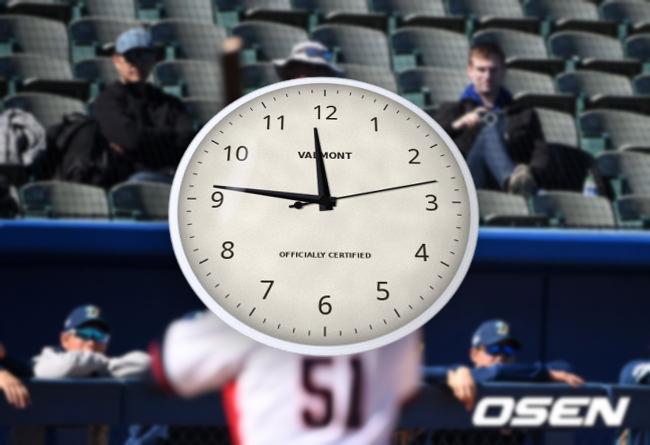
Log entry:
**11:46:13**
